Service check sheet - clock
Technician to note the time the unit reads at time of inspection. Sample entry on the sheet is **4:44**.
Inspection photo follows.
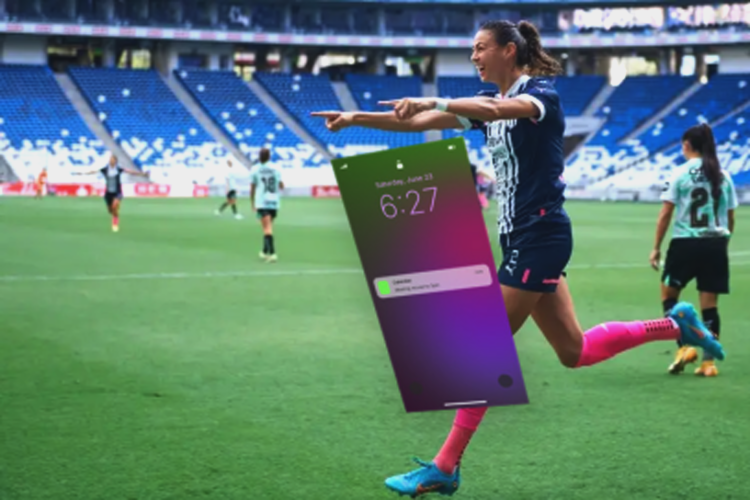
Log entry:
**6:27**
